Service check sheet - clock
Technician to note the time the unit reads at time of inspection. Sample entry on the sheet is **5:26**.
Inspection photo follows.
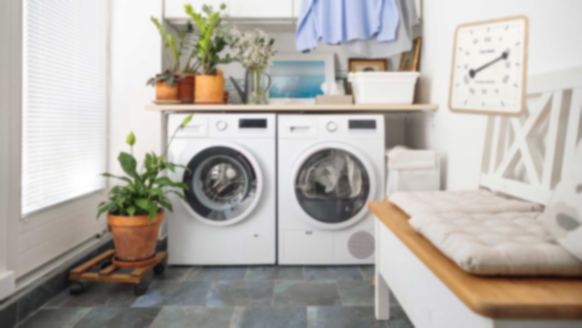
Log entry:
**8:11**
